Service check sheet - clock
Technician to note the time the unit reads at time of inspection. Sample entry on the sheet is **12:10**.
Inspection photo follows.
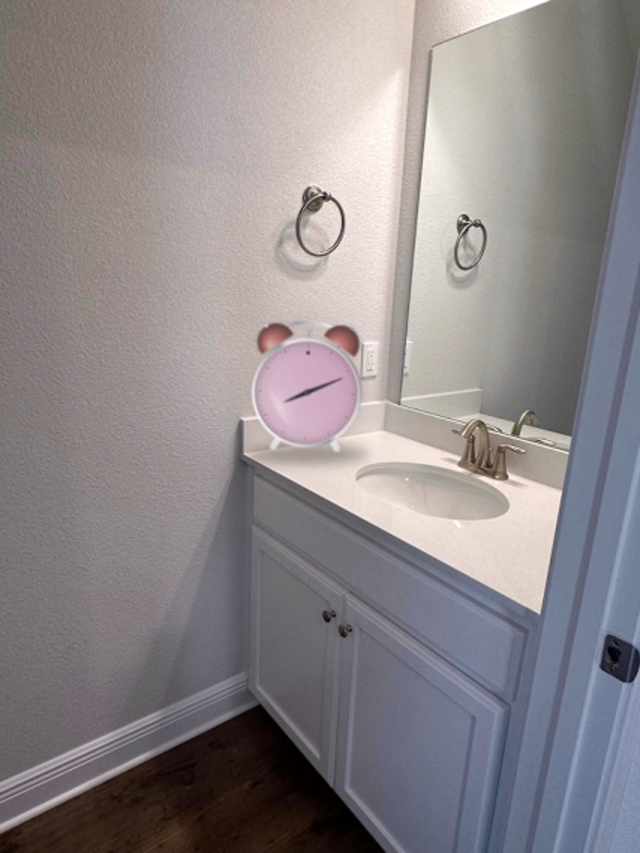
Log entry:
**8:11**
